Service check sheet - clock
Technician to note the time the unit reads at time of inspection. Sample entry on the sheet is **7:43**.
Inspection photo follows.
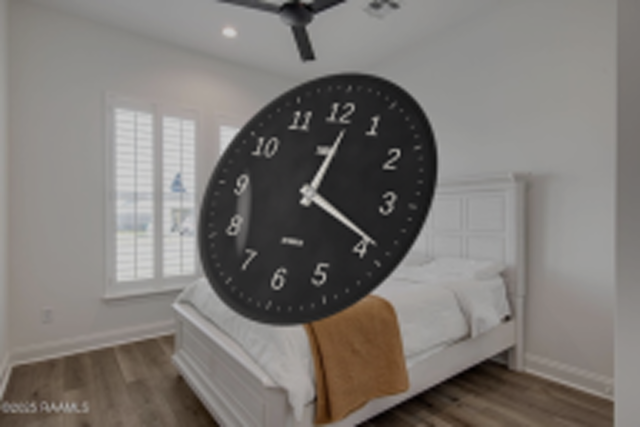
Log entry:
**12:19**
